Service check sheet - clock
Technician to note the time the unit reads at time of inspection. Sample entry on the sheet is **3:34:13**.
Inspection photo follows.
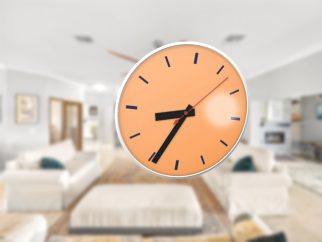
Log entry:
**8:34:07**
